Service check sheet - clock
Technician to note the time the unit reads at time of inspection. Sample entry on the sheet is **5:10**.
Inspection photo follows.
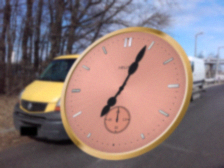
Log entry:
**7:04**
